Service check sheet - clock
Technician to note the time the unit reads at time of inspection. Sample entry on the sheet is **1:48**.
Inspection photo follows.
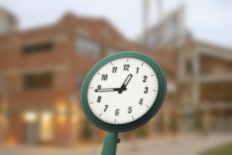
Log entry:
**12:44**
